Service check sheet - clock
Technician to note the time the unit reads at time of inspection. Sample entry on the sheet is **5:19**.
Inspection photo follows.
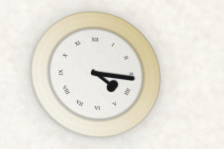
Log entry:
**4:16**
